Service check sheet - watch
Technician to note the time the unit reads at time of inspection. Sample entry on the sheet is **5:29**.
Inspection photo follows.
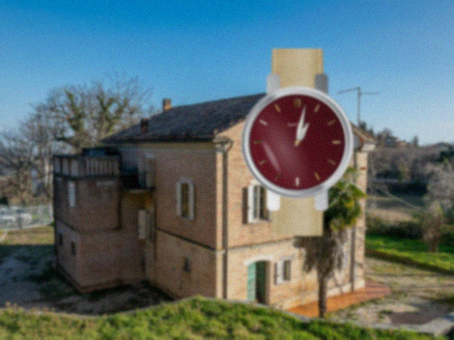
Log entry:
**1:02**
